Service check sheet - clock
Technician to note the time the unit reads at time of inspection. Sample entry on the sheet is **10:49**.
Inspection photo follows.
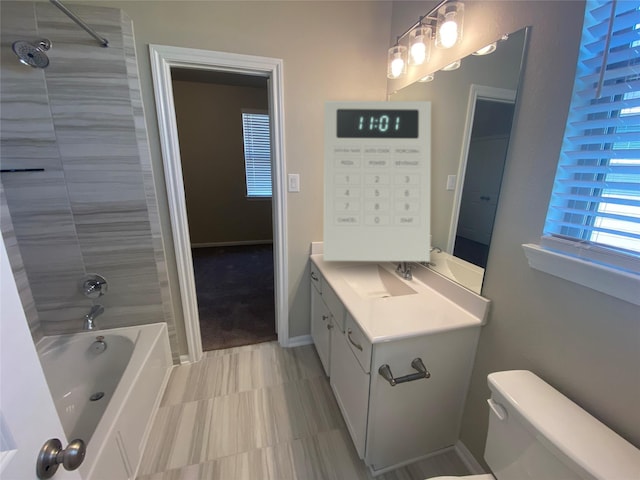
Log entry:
**11:01**
